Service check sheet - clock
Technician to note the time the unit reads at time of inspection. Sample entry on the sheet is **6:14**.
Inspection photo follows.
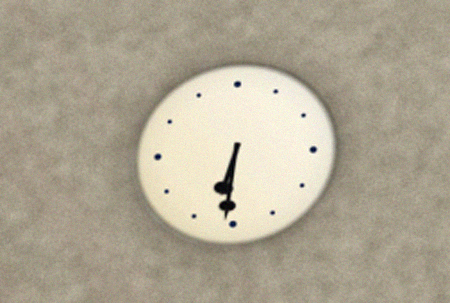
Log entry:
**6:31**
